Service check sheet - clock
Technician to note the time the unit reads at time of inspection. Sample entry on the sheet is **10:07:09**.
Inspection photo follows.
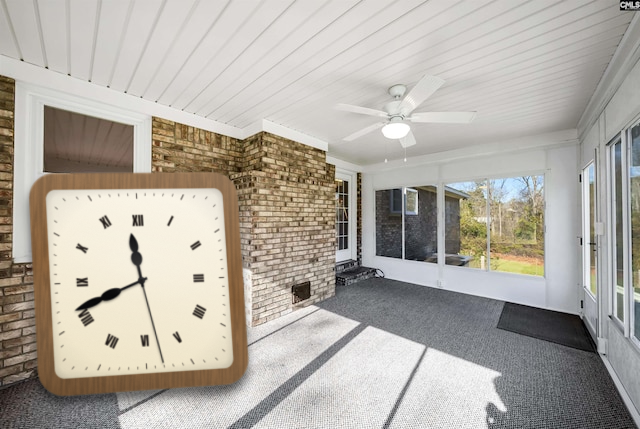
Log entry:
**11:41:28**
